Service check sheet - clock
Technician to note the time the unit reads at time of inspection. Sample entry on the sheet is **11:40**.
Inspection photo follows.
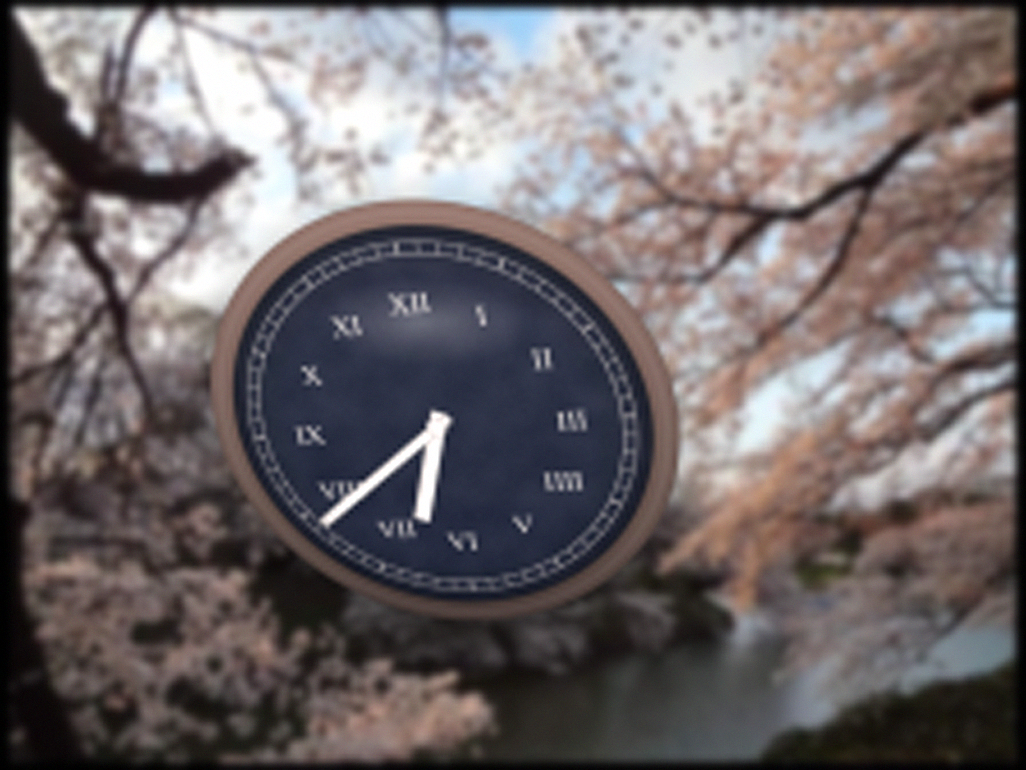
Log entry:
**6:39**
